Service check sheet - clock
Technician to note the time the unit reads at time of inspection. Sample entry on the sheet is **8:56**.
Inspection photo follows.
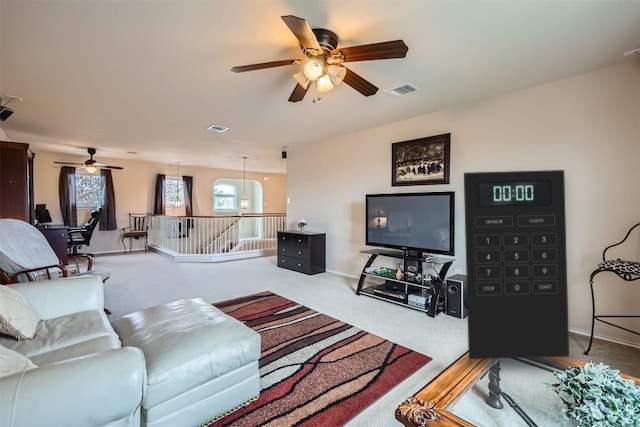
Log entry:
**0:00**
